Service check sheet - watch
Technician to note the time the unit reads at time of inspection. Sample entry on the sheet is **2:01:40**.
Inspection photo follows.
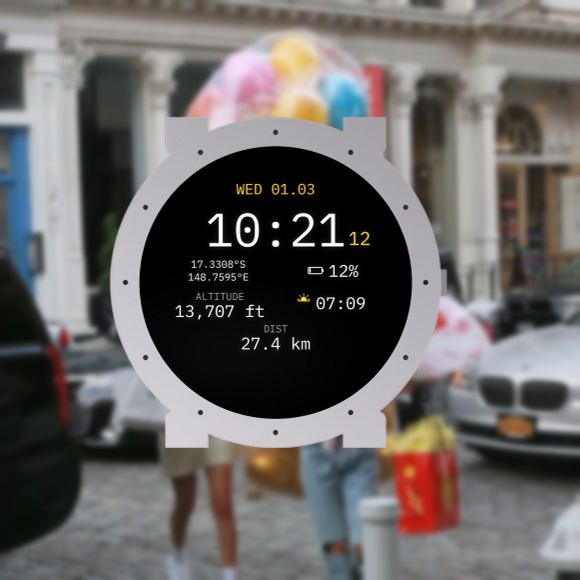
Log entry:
**10:21:12**
